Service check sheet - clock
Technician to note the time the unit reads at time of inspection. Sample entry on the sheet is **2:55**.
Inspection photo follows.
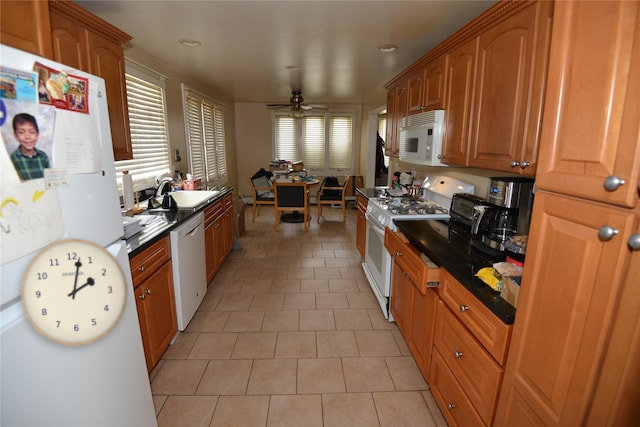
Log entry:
**2:02**
